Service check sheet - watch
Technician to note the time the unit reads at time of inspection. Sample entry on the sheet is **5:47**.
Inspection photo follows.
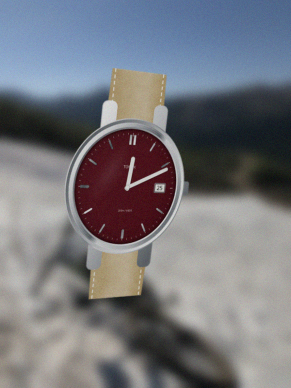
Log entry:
**12:11**
